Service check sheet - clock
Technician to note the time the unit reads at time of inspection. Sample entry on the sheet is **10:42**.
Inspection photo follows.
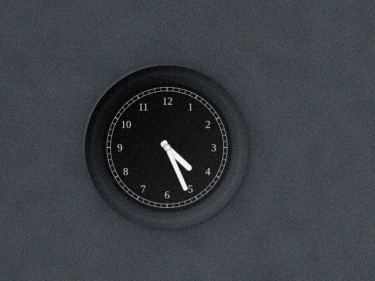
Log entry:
**4:26**
